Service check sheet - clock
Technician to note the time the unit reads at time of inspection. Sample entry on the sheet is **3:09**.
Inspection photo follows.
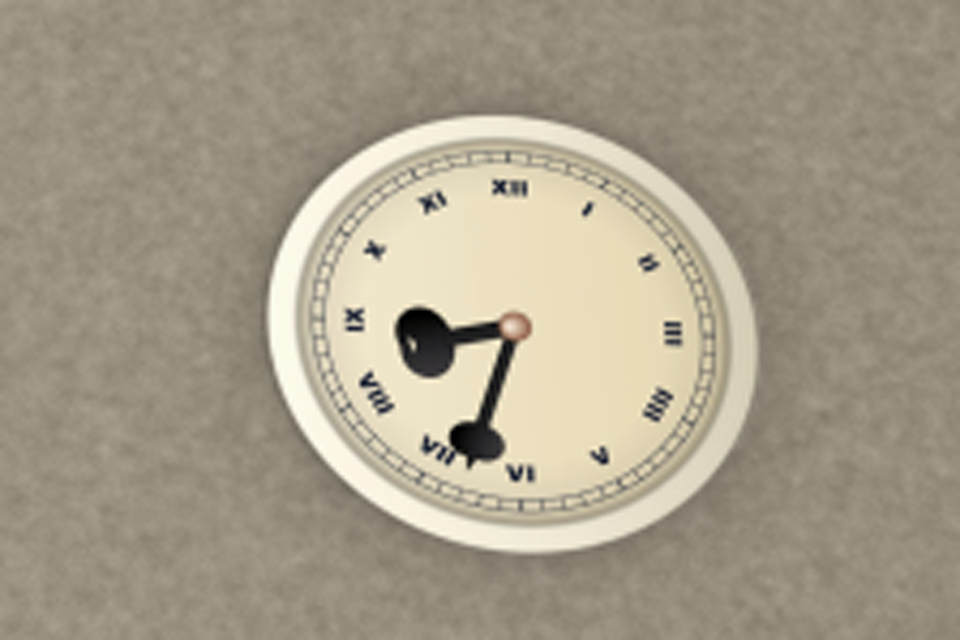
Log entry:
**8:33**
